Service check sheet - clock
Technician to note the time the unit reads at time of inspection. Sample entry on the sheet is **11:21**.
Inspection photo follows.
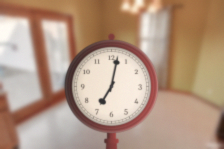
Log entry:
**7:02**
